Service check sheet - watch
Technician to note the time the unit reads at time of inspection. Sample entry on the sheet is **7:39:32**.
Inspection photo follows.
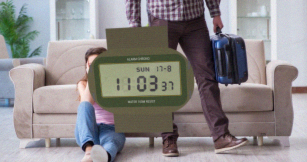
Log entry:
**11:03:37**
